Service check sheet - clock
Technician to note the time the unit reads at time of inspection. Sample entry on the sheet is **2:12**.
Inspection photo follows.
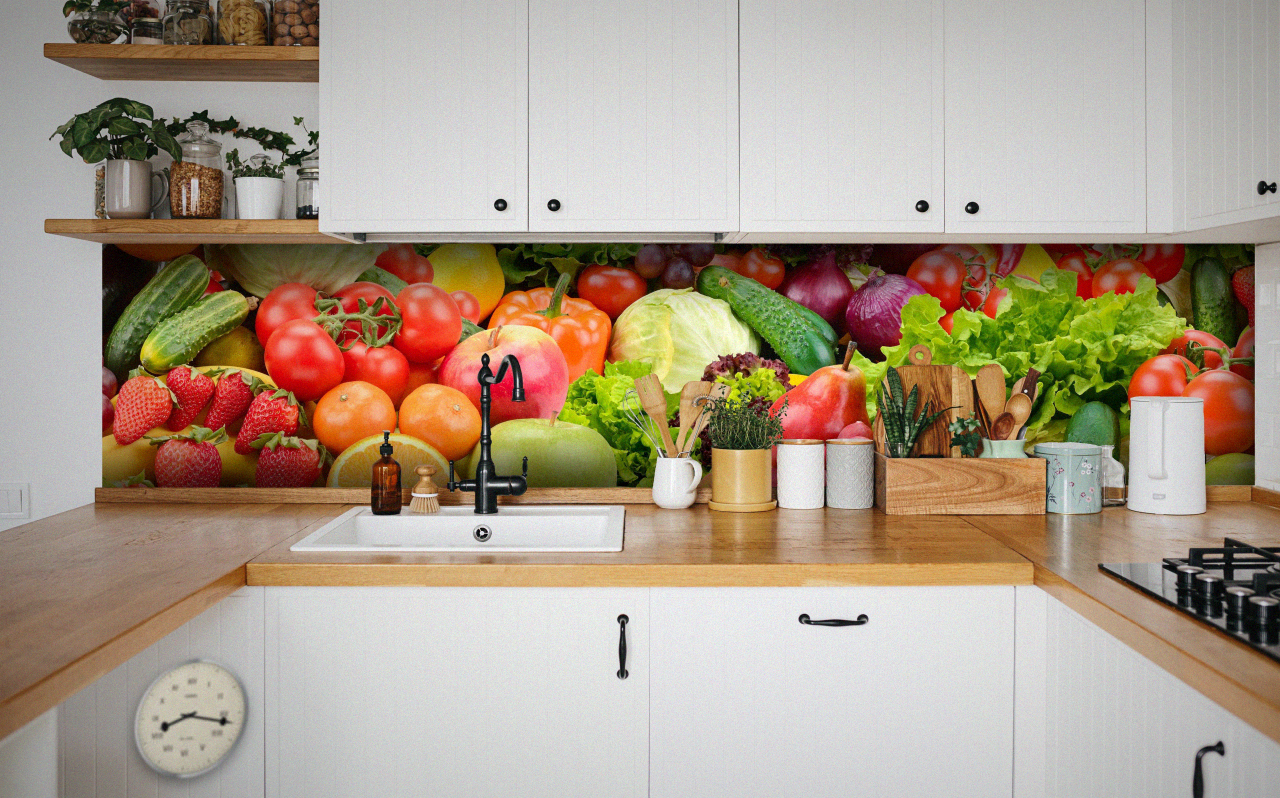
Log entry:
**8:17**
